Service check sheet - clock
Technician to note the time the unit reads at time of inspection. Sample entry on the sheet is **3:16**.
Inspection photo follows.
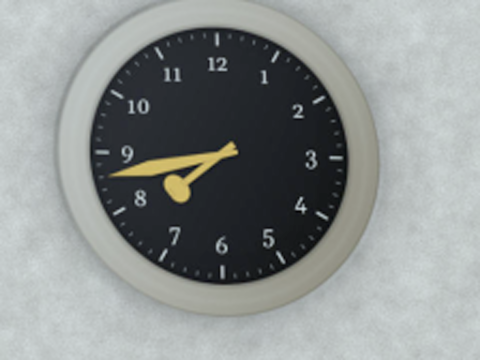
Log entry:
**7:43**
